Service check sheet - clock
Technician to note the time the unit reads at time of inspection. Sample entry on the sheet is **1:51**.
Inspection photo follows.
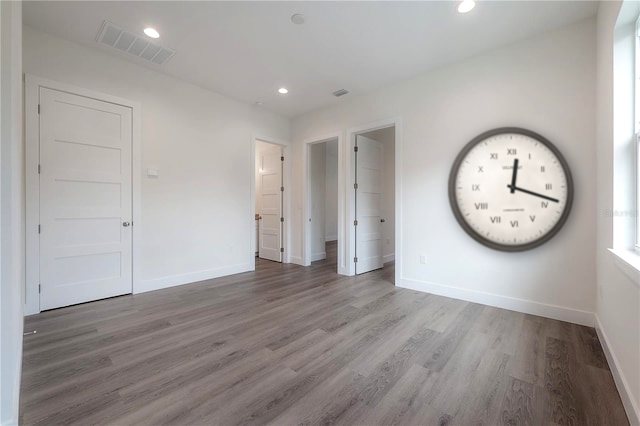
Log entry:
**12:18**
